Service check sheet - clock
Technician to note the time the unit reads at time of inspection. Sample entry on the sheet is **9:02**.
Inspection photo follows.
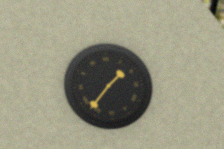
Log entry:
**1:37**
